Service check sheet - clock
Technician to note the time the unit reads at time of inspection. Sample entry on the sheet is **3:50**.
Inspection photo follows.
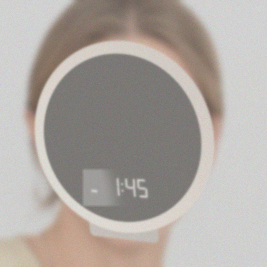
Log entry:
**1:45**
